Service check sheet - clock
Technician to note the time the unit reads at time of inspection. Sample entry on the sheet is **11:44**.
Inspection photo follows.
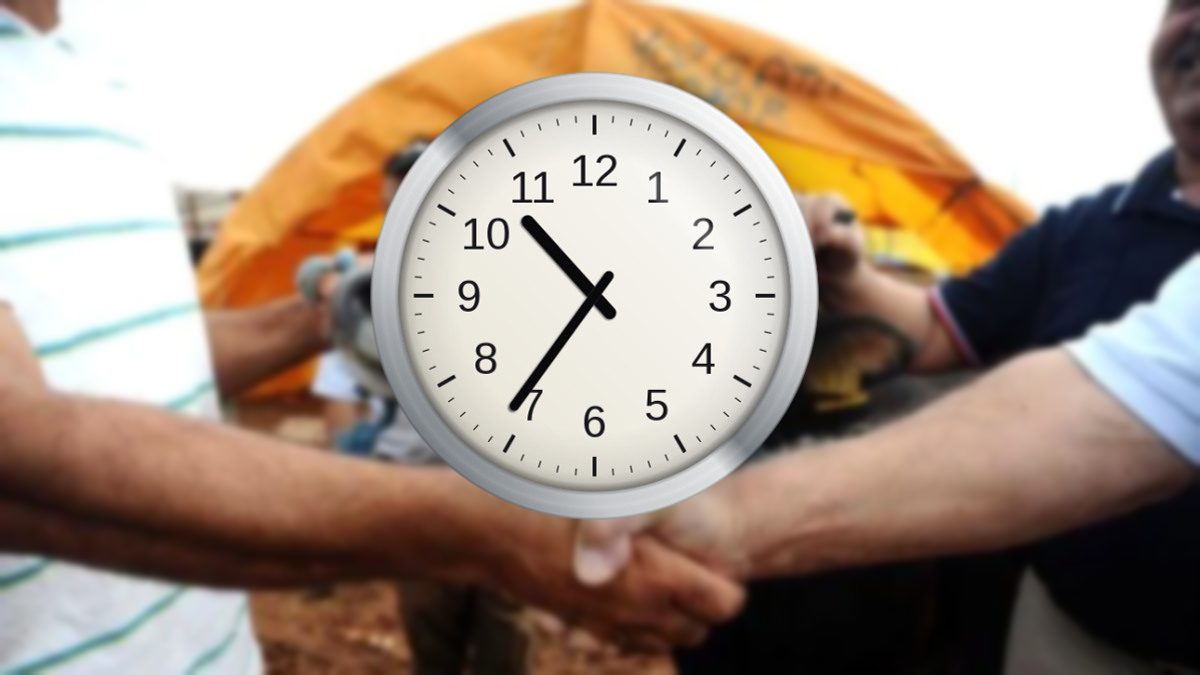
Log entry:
**10:36**
